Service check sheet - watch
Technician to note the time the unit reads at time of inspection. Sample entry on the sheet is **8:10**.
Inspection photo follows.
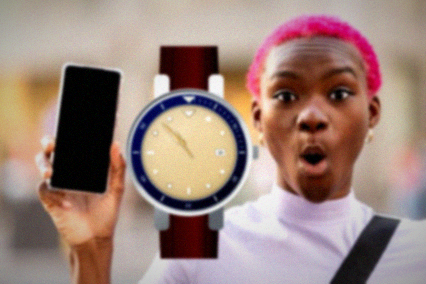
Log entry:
**10:53**
